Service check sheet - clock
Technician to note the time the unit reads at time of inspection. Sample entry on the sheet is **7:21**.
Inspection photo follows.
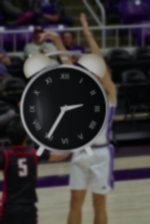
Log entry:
**2:35**
